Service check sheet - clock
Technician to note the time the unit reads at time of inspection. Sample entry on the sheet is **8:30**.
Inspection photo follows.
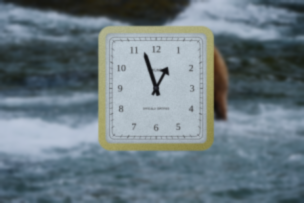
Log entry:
**12:57**
